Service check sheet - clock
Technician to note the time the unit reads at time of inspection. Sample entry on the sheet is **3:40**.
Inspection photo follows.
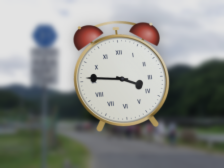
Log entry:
**3:46**
